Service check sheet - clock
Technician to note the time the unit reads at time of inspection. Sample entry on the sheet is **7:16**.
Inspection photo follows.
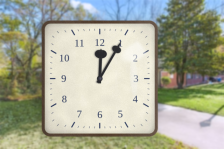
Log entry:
**12:05**
